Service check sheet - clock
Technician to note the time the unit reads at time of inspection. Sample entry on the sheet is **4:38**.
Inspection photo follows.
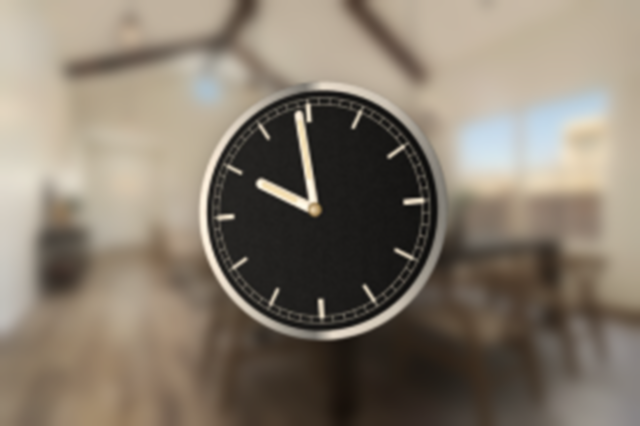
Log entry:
**9:59**
